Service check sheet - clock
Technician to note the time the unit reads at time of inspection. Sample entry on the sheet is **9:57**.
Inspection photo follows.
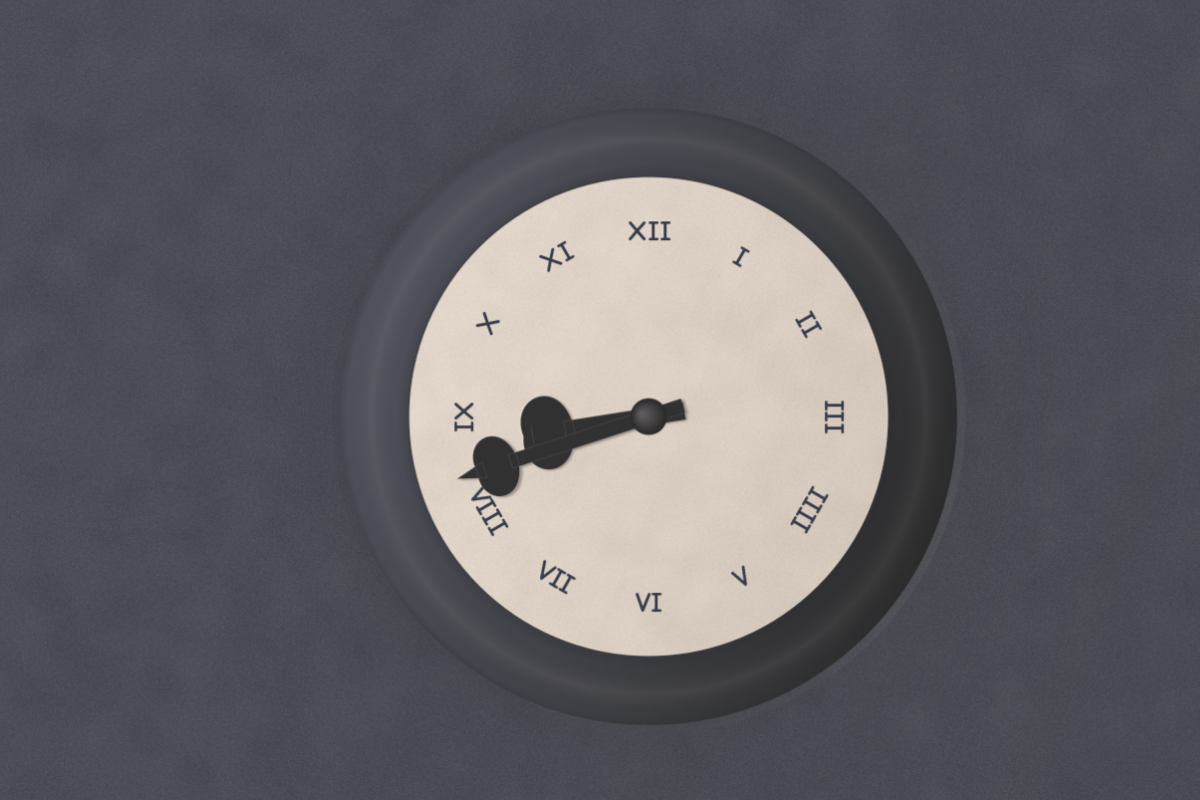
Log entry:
**8:42**
